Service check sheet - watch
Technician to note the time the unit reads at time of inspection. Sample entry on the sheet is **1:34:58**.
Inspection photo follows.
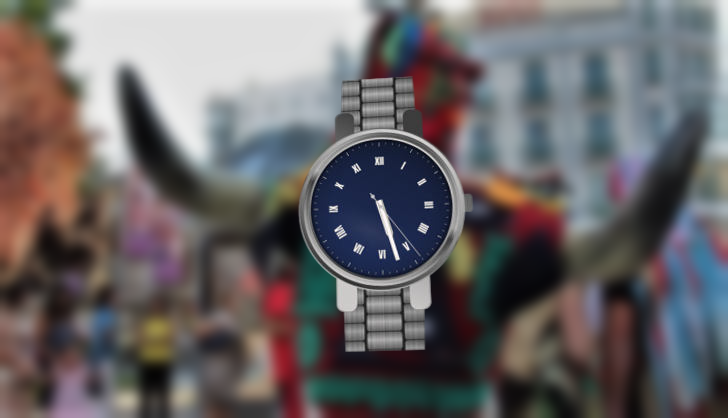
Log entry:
**5:27:24**
